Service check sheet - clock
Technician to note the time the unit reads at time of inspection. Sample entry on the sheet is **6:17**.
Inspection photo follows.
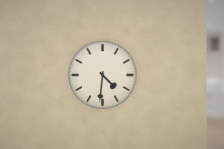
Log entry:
**4:31**
